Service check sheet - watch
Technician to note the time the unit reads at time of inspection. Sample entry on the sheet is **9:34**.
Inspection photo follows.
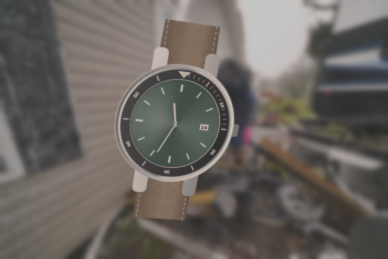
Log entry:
**11:34**
